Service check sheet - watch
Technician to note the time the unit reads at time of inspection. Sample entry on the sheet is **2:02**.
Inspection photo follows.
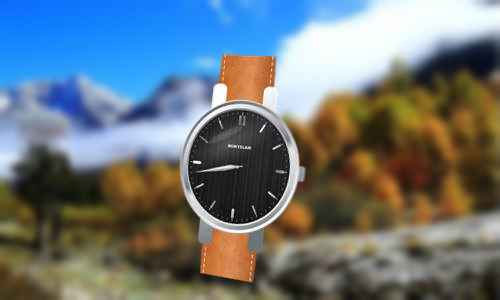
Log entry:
**8:43**
